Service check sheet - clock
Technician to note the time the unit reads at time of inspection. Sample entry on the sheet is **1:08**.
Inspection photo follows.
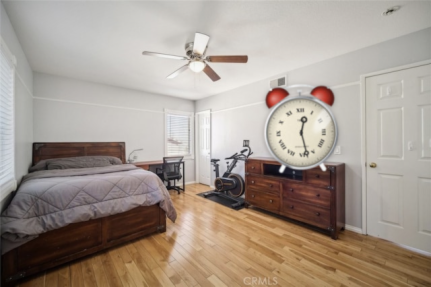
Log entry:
**12:28**
